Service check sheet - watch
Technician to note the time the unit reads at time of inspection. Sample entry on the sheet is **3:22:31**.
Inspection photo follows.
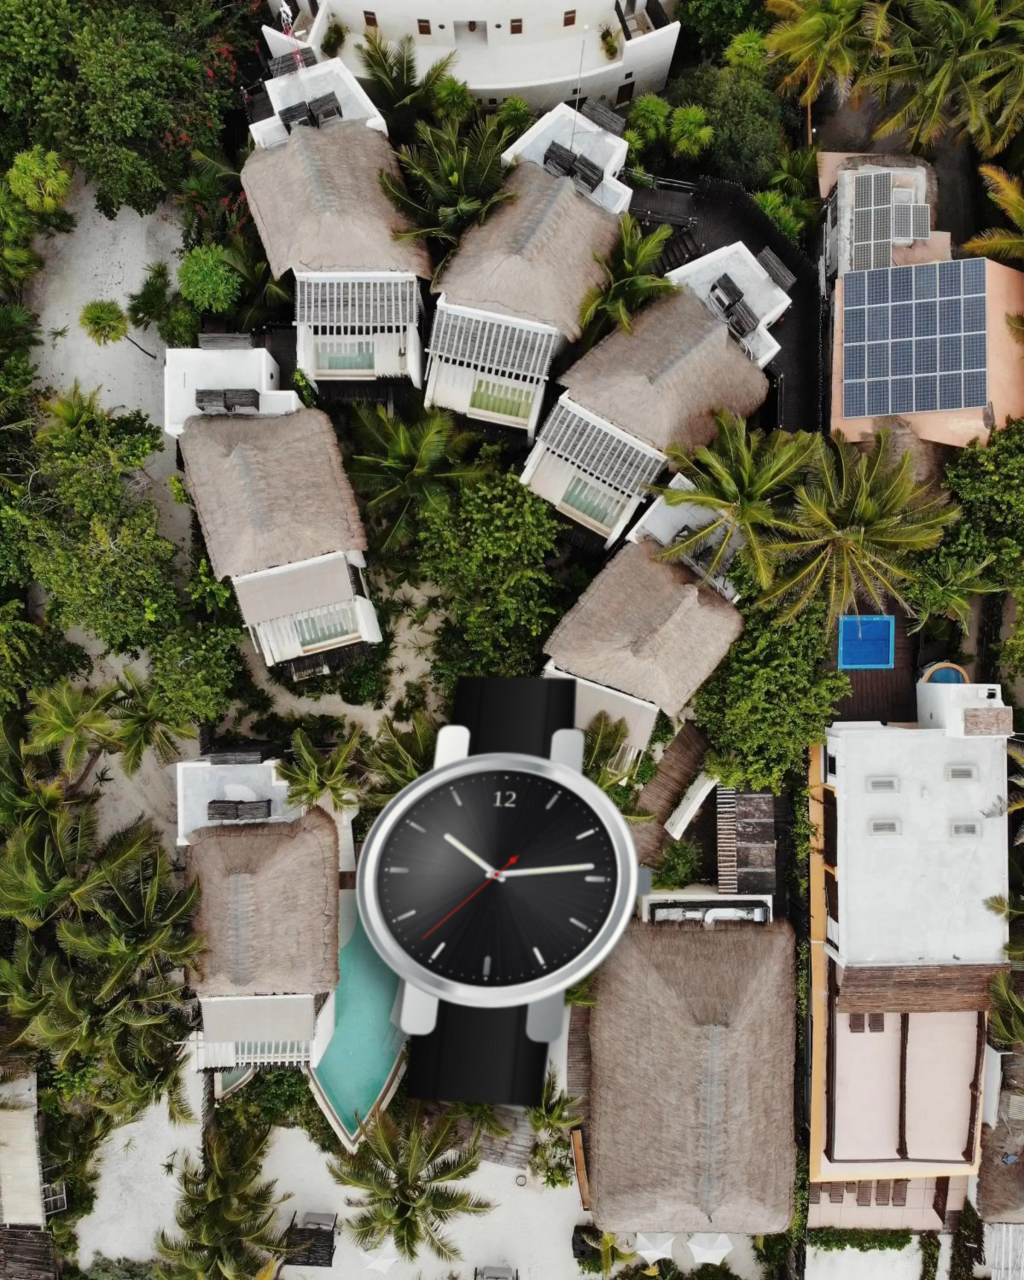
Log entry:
**10:13:37**
